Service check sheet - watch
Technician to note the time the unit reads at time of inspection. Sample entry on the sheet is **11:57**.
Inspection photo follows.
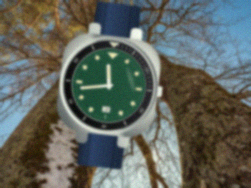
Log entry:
**11:43**
